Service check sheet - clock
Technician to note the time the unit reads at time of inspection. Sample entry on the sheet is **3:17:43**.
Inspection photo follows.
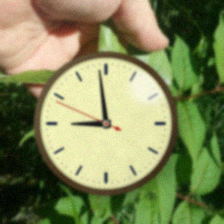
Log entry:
**8:58:49**
